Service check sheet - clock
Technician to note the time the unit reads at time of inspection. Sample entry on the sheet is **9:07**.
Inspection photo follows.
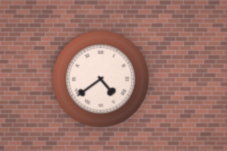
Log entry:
**4:39**
